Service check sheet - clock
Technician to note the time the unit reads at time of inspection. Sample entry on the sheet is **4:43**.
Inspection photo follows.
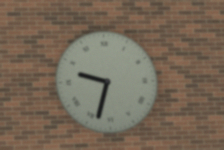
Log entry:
**9:33**
